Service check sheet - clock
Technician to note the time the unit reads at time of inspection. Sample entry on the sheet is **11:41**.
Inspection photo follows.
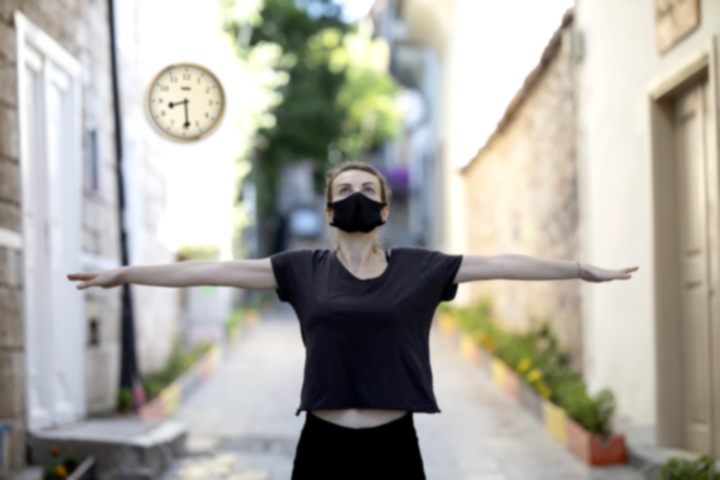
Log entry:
**8:29**
